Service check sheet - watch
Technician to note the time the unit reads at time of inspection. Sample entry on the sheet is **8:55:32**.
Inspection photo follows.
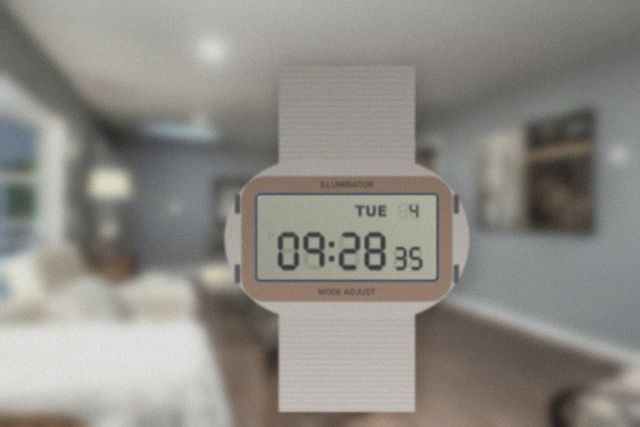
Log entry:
**9:28:35**
